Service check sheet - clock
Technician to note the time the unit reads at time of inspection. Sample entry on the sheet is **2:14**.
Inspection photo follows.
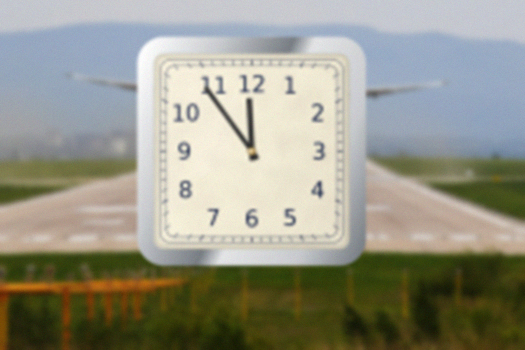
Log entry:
**11:54**
